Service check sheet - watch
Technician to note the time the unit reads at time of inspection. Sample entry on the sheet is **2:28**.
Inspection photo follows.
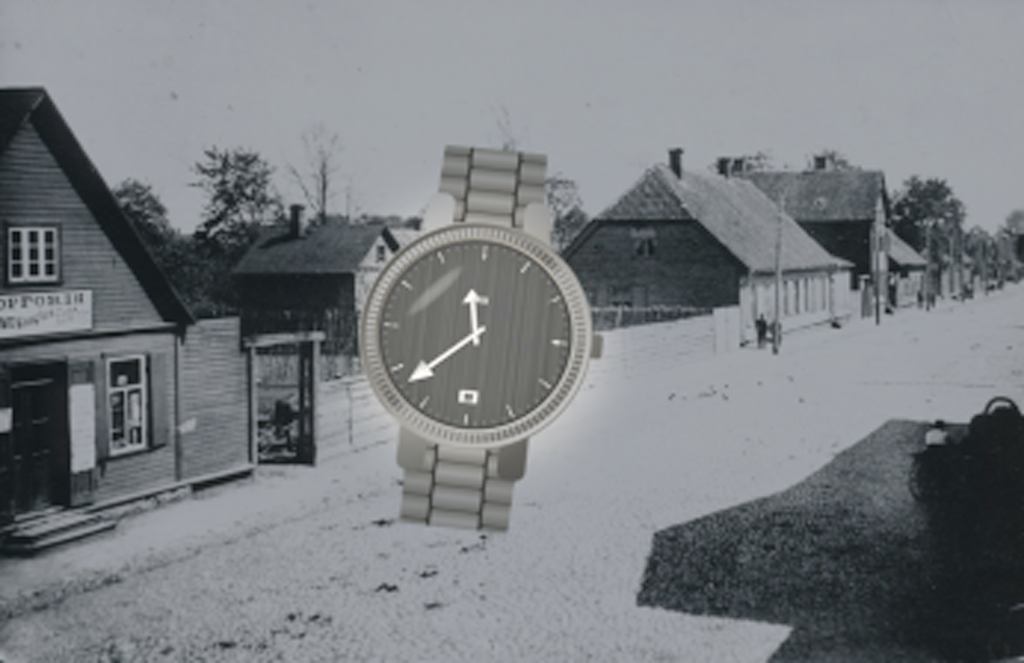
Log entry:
**11:38**
